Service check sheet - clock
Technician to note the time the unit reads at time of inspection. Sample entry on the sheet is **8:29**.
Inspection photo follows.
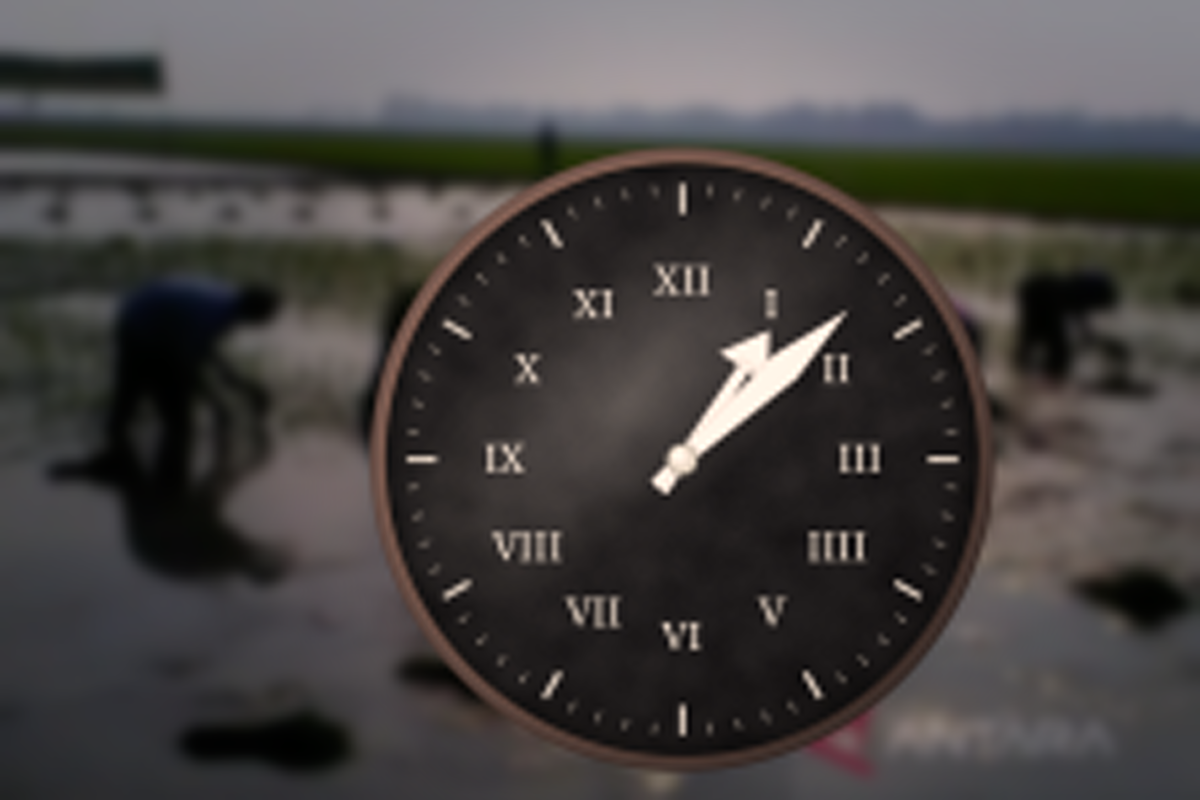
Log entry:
**1:08**
